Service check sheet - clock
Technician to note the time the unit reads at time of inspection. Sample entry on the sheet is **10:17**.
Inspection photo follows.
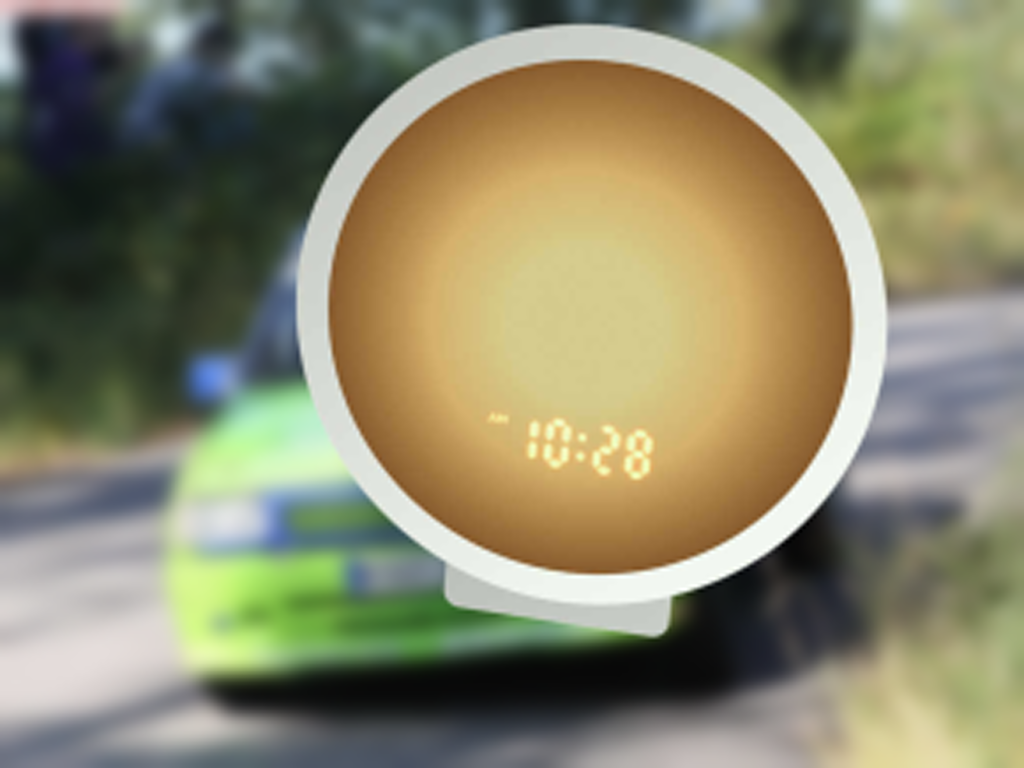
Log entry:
**10:28**
